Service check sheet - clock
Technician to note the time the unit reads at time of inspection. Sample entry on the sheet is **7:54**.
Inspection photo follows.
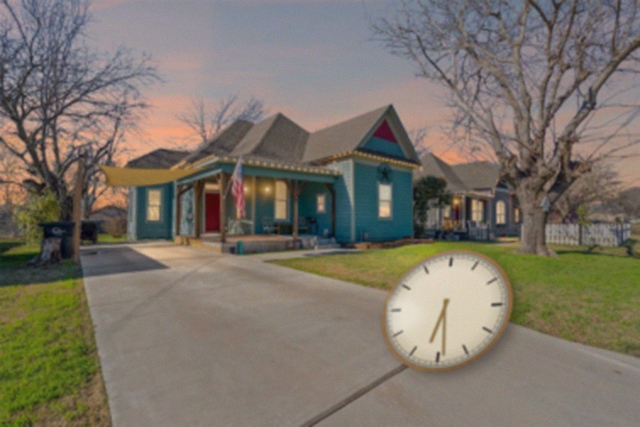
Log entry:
**6:29**
